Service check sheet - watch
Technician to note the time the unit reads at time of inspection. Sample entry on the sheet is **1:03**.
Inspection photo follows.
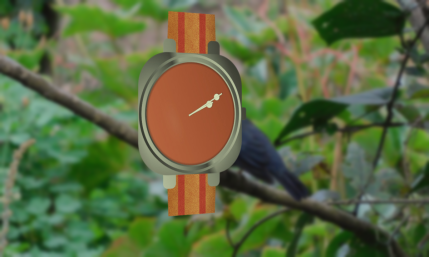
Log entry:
**2:10**
